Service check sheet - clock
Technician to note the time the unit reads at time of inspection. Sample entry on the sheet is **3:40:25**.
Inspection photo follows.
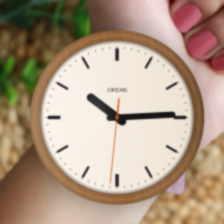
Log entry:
**10:14:31**
